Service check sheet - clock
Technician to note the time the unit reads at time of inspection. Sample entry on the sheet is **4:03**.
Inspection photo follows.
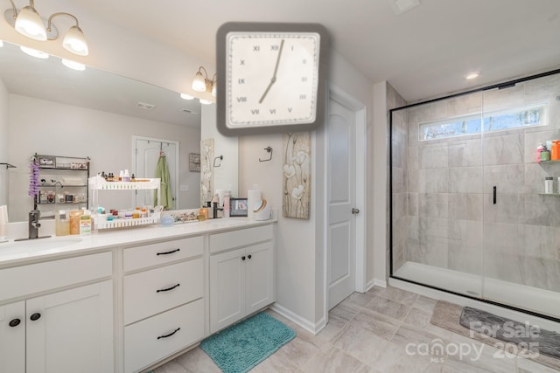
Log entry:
**7:02**
